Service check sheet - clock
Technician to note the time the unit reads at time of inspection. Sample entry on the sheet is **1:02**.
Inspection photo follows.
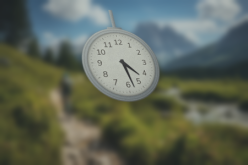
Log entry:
**4:28**
